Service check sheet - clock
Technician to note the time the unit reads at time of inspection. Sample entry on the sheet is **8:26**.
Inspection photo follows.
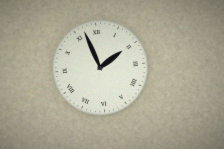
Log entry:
**1:57**
